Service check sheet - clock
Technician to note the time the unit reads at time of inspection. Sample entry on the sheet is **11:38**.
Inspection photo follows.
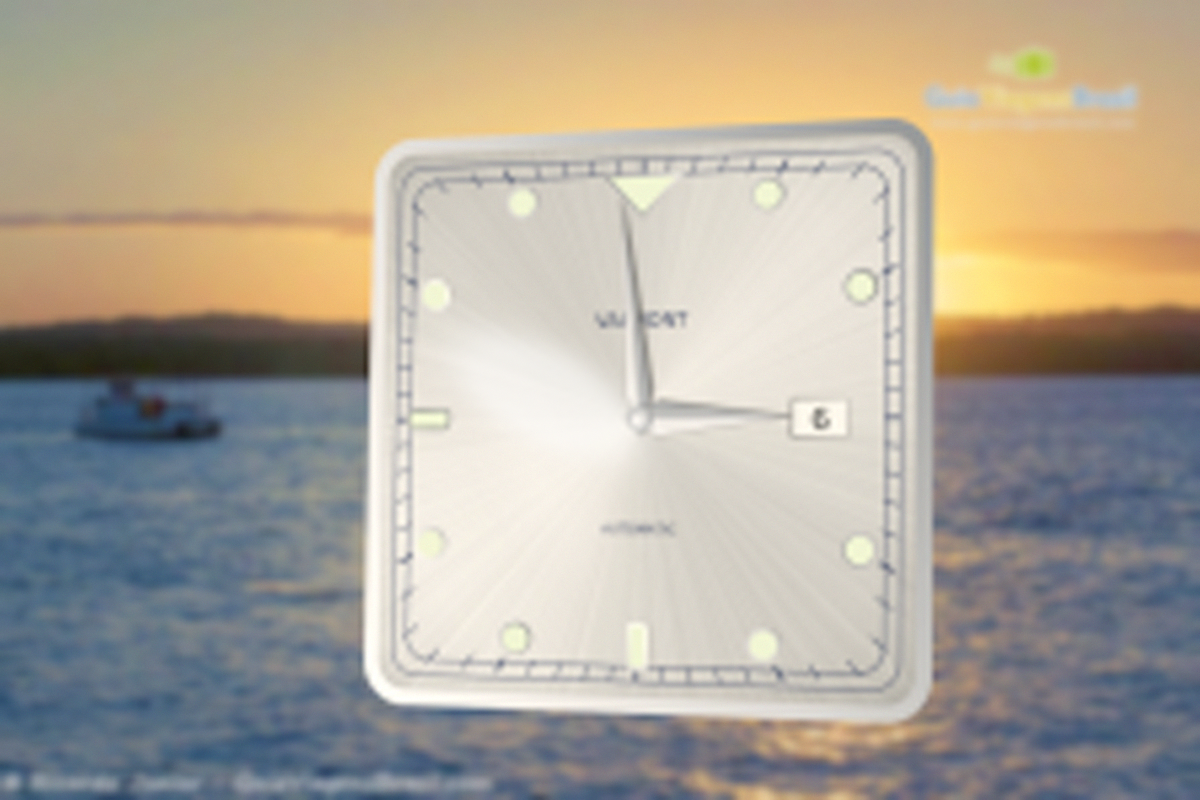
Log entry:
**2:59**
